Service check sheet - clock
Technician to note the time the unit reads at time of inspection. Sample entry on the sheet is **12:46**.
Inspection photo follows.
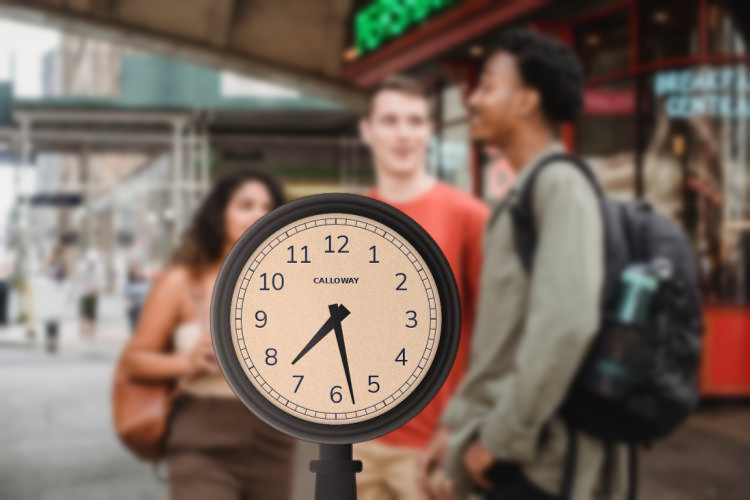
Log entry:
**7:28**
